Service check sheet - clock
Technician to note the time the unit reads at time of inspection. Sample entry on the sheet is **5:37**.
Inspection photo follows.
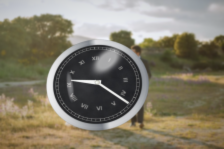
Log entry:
**9:22**
